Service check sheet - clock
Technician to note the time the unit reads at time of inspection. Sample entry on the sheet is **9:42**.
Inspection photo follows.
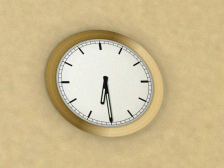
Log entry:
**6:30**
